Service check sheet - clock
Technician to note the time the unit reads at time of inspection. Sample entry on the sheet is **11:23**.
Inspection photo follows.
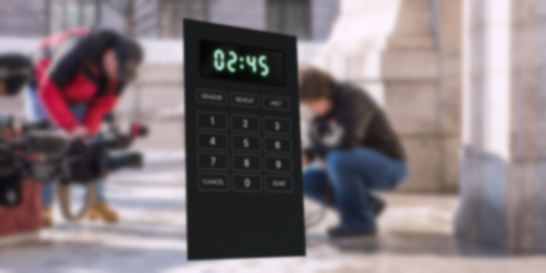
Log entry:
**2:45**
